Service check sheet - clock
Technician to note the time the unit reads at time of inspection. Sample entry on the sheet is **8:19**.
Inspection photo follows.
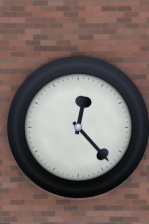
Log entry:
**12:23**
